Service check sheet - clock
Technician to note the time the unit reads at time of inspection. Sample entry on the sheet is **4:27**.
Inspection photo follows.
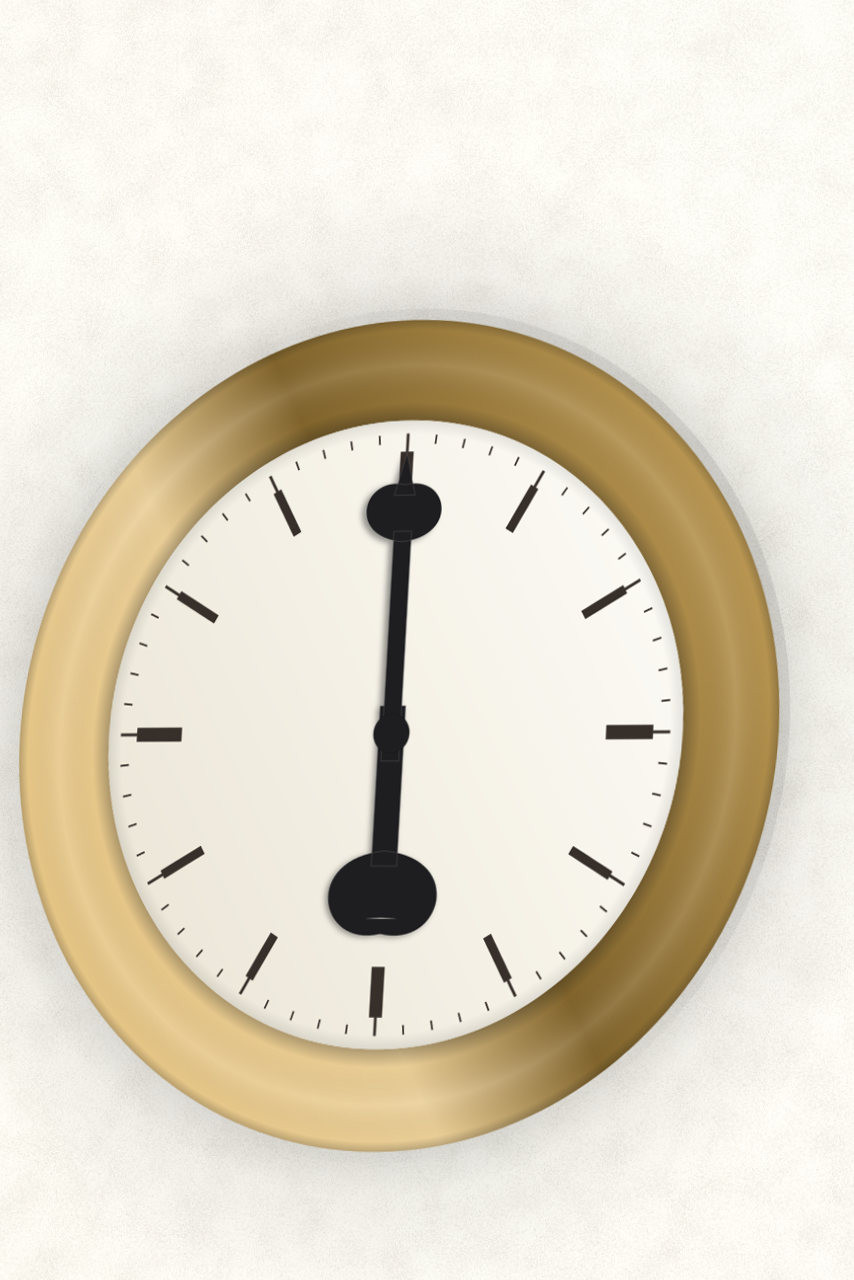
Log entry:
**6:00**
